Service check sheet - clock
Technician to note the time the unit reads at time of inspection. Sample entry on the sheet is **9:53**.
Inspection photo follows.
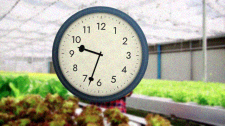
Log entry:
**9:33**
